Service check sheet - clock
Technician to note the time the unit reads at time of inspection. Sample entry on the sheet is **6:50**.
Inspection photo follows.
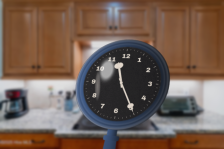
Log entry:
**11:25**
